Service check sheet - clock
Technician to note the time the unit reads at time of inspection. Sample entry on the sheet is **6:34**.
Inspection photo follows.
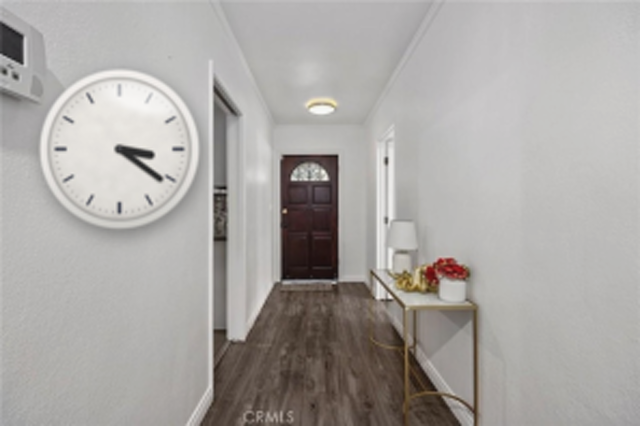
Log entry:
**3:21**
